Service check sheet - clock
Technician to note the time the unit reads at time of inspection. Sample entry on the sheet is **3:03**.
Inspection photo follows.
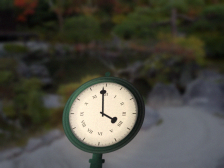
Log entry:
**3:59**
